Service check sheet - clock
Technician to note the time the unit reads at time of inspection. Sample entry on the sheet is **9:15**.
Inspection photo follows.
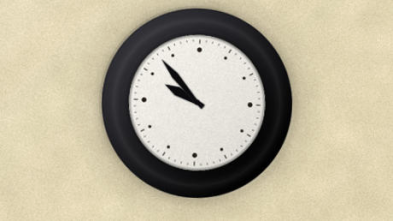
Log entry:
**9:53**
